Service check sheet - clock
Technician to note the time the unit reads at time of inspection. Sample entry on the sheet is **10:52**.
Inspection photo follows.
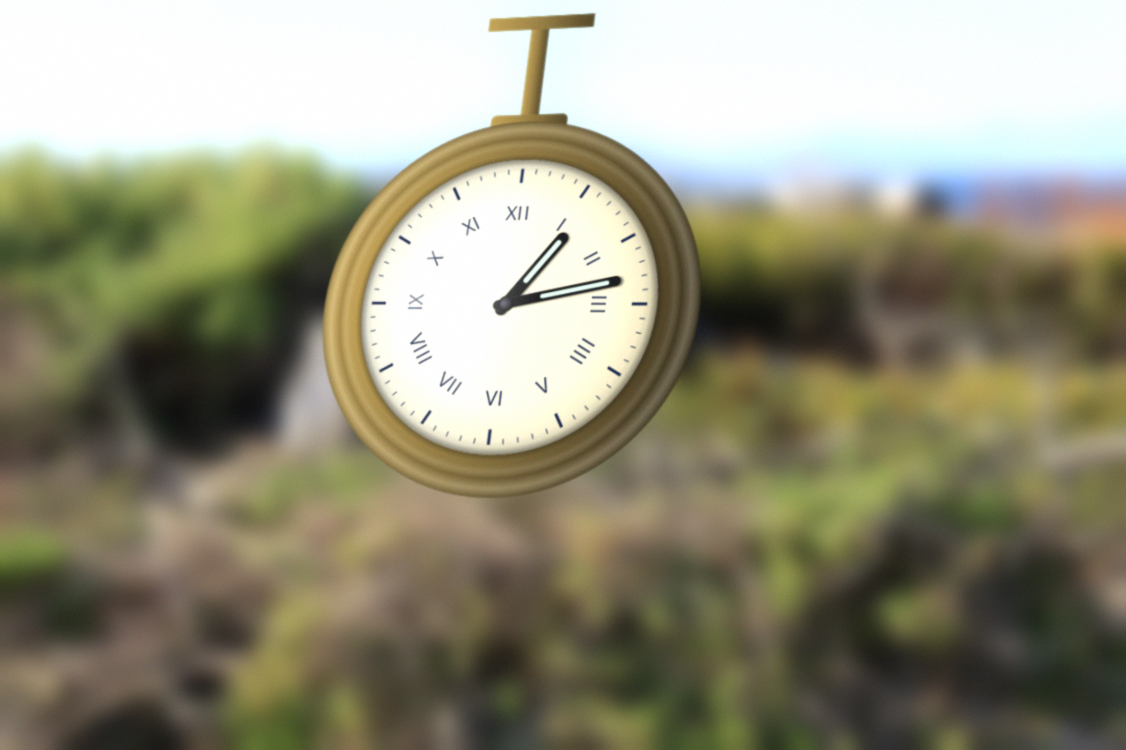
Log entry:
**1:13**
